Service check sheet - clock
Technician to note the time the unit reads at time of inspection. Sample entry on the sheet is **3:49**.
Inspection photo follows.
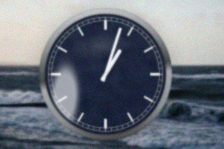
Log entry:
**1:03**
